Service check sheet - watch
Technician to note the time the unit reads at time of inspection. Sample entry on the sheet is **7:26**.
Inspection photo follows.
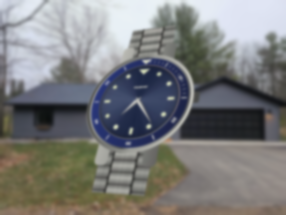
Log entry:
**7:24**
